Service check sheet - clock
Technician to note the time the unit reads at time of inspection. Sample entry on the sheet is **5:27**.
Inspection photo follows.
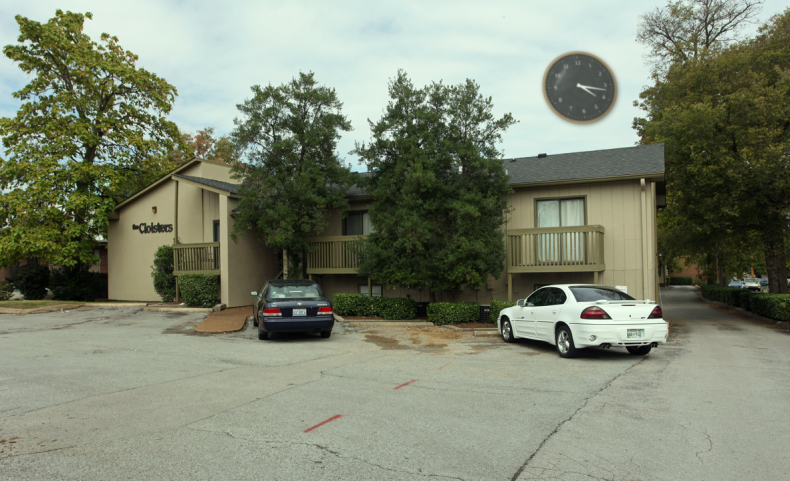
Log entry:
**4:17**
